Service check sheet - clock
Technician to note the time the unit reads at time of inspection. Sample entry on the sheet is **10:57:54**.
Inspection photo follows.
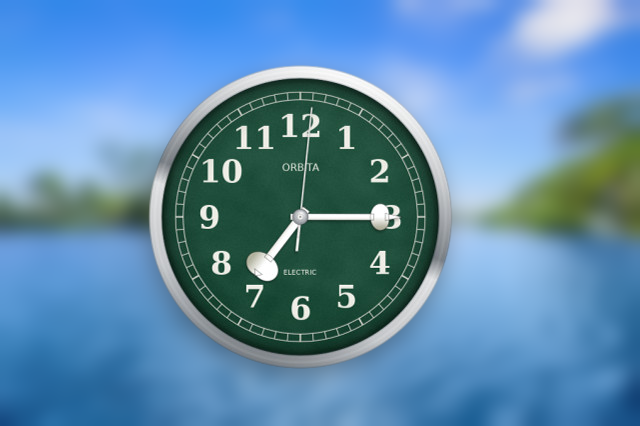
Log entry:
**7:15:01**
